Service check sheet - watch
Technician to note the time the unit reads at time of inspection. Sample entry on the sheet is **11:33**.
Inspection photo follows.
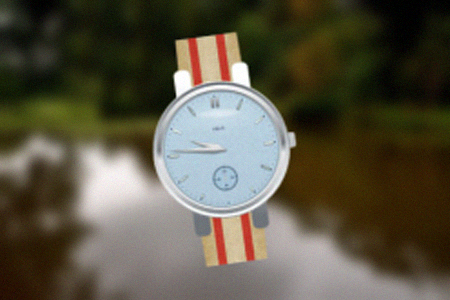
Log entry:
**9:46**
